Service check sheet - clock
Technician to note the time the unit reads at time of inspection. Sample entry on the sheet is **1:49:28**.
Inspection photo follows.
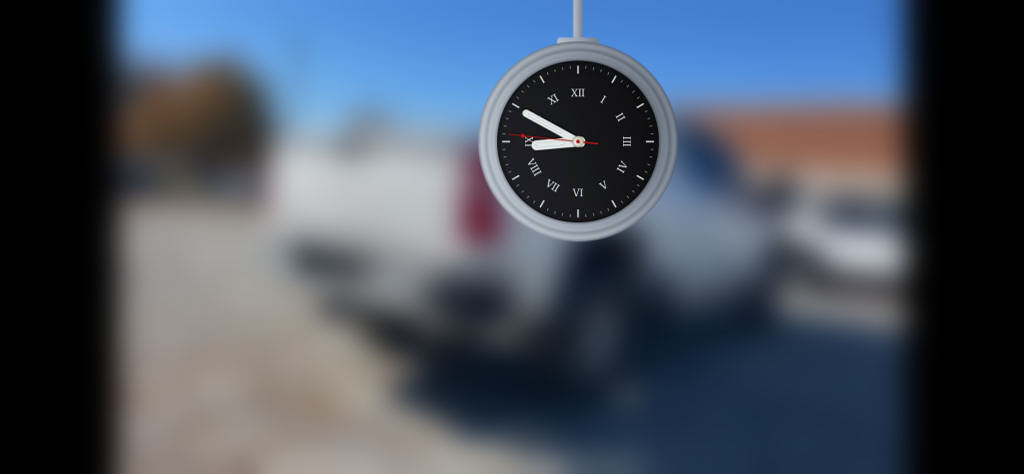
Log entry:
**8:49:46**
